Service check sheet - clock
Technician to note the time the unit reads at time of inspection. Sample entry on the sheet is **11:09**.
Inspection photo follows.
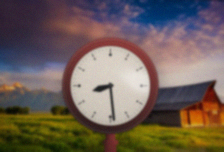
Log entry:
**8:29**
